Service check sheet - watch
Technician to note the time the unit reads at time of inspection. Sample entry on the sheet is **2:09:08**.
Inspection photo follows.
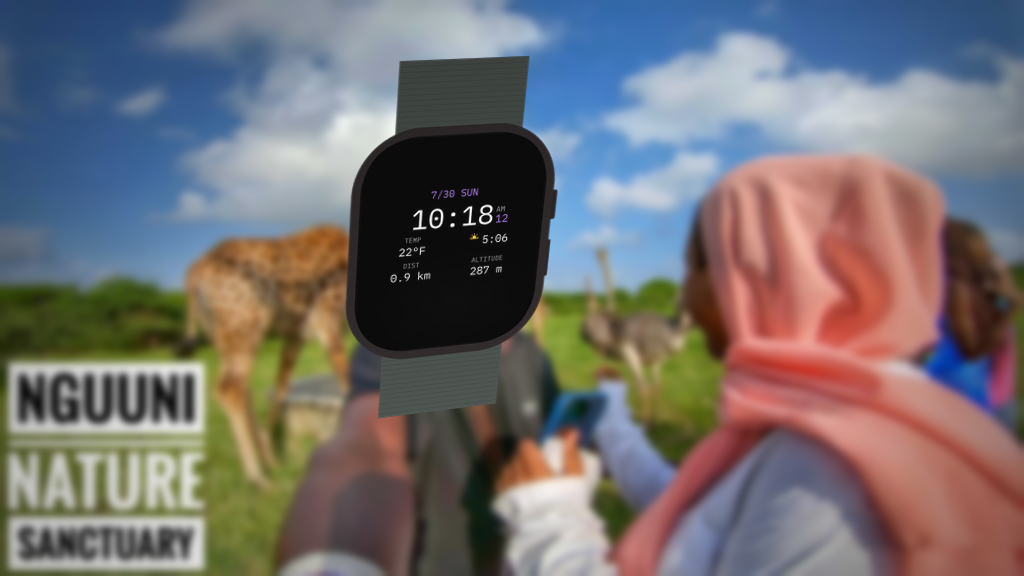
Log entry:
**10:18:12**
